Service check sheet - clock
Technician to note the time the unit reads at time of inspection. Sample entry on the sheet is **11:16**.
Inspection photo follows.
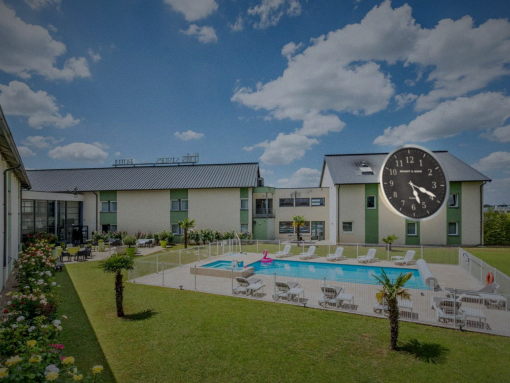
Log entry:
**5:19**
